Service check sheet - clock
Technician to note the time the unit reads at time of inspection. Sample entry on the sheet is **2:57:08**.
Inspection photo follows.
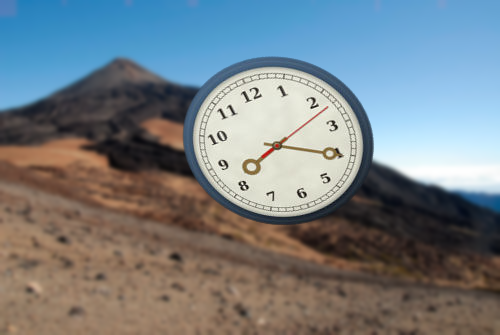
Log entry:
**8:20:12**
